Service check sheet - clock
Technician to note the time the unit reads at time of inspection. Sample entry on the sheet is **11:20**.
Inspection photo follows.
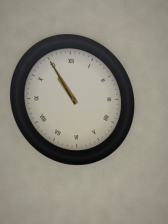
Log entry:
**10:55**
